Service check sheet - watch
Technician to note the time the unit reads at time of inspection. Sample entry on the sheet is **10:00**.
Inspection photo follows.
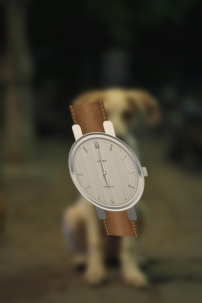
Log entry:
**6:00**
